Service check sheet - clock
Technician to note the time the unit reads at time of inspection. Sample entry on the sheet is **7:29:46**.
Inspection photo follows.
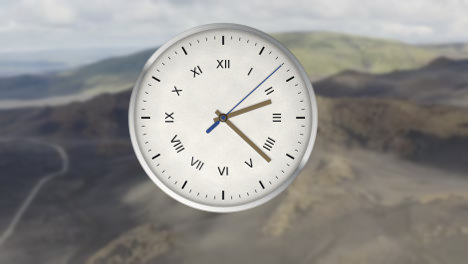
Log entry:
**2:22:08**
